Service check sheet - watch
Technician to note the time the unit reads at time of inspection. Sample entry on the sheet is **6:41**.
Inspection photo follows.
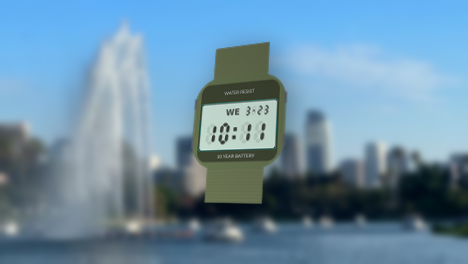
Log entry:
**10:11**
